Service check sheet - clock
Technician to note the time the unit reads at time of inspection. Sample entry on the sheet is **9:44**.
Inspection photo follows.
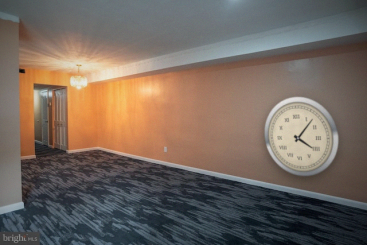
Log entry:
**4:07**
